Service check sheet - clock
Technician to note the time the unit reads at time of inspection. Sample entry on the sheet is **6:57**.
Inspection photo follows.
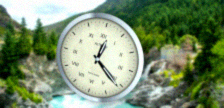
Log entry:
**12:21**
